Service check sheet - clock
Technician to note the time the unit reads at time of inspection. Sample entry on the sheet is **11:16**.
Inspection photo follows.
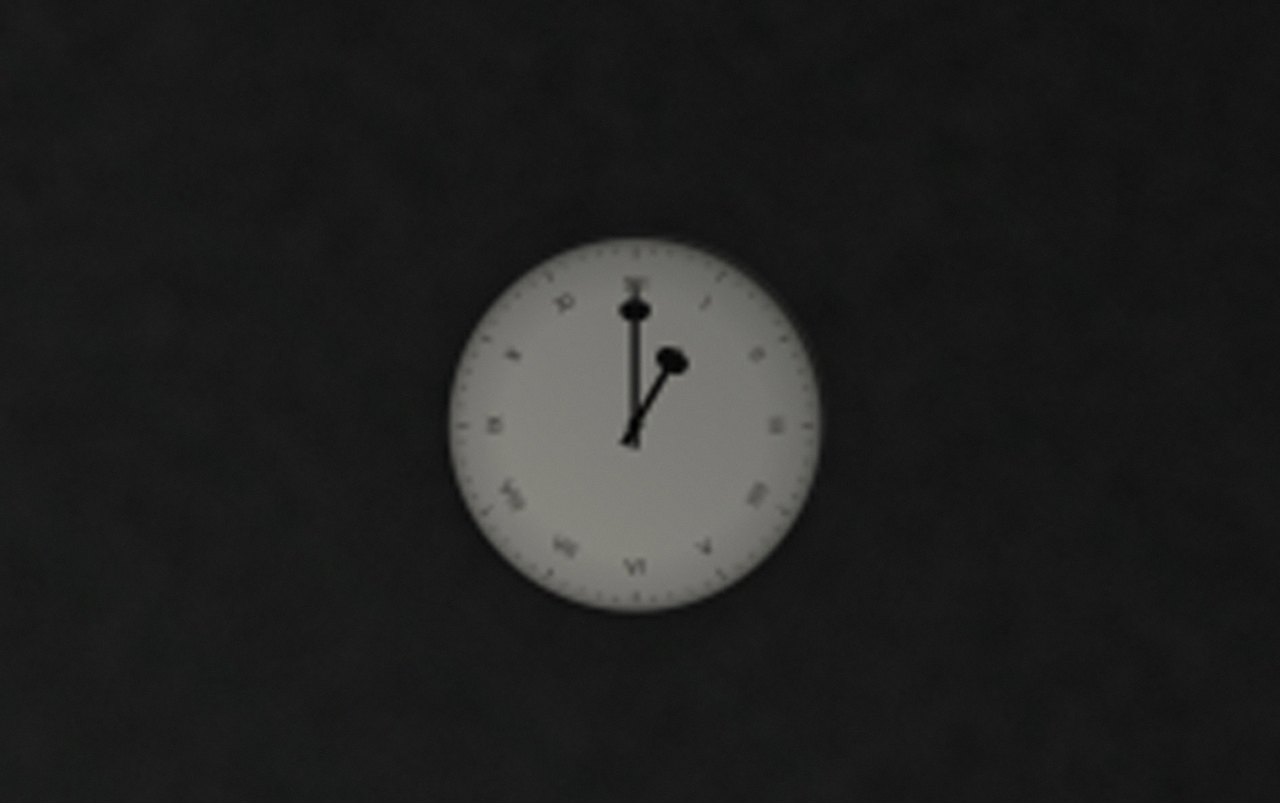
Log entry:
**1:00**
